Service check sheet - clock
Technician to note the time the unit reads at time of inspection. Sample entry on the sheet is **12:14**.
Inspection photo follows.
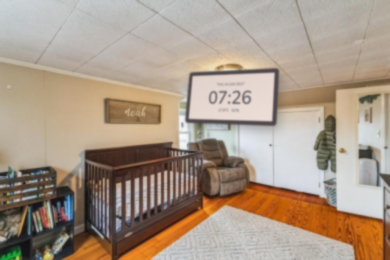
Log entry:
**7:26**
